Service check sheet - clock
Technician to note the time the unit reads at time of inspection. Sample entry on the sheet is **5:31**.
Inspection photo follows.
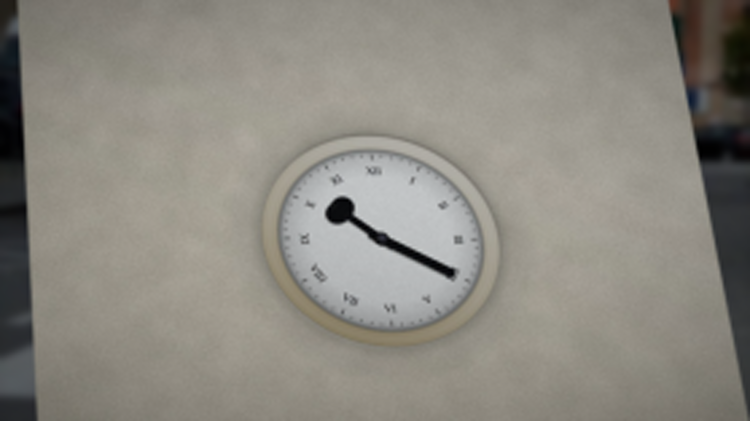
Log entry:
**10:20**
